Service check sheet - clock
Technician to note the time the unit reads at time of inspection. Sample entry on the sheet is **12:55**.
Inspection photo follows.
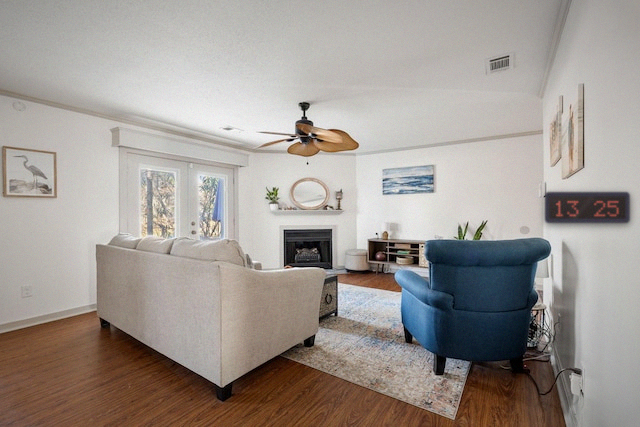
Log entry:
**13:25**
